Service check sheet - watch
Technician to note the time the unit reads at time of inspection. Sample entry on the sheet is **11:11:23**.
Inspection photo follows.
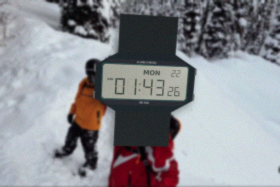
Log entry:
**1:43:26**
